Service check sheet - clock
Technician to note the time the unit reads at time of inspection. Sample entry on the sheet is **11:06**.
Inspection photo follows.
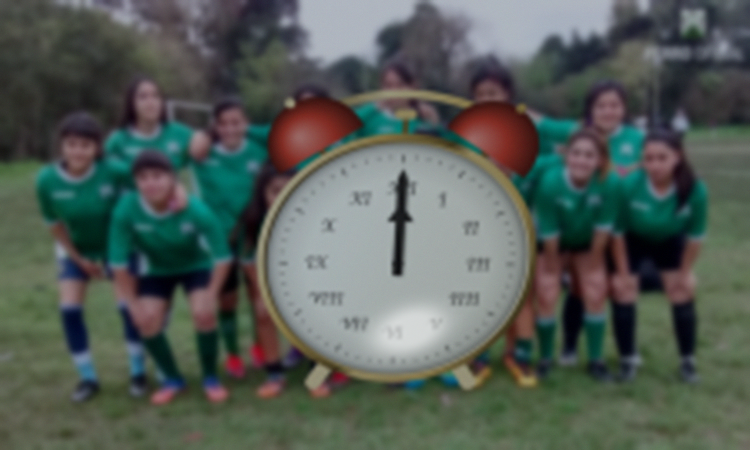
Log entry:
**12:00**
